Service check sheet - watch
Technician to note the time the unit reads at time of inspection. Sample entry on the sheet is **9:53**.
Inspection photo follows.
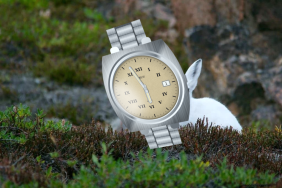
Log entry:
**5:57**
